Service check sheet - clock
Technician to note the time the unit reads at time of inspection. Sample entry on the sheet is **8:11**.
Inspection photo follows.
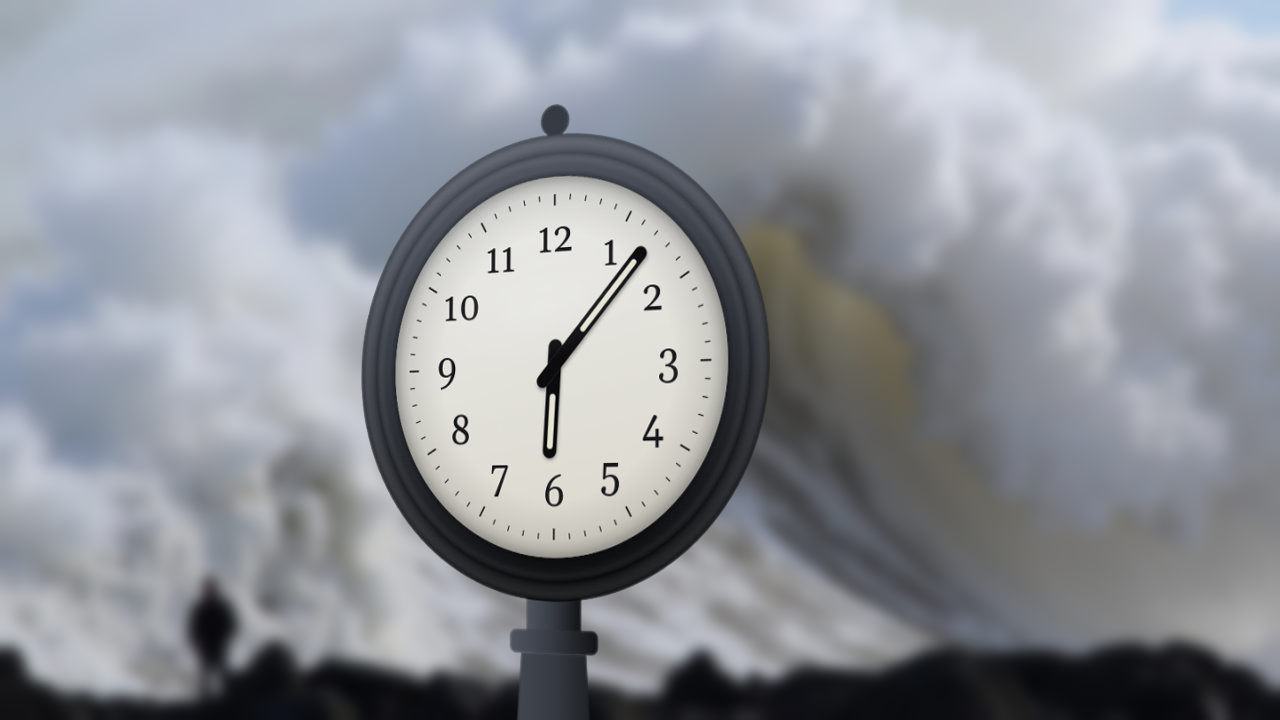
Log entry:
**6:07**
